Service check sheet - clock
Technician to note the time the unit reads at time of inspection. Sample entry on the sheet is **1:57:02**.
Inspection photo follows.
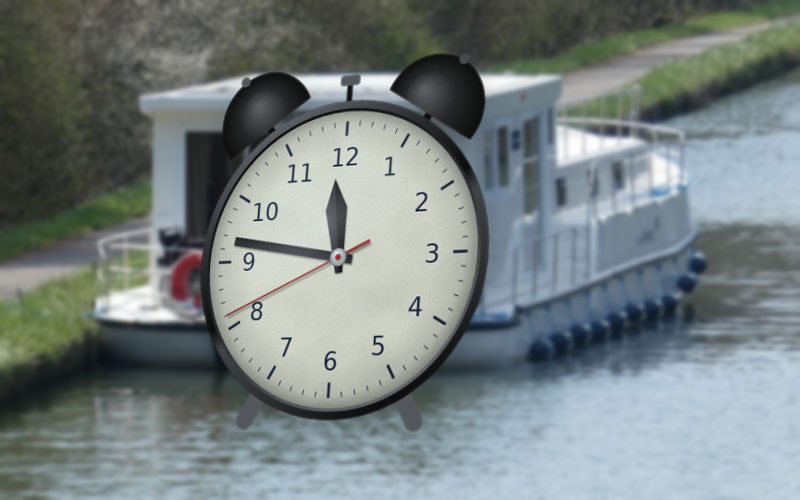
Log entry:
**11:46:41**
